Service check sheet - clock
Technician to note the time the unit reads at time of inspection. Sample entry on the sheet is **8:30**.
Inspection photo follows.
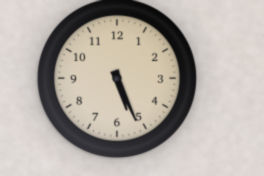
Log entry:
**5:26**
